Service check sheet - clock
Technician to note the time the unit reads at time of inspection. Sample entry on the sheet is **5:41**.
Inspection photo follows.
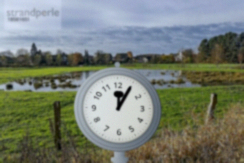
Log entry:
**12:05**
